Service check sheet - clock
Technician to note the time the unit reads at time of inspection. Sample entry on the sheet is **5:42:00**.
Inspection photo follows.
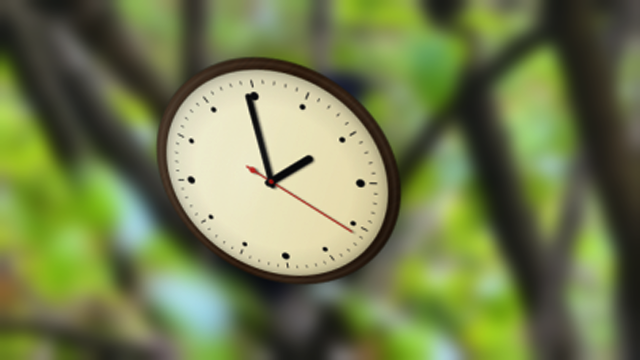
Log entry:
**1:59:21**
